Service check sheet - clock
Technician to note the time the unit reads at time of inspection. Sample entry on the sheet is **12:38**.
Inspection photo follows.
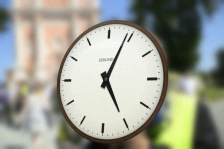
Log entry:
**5:04**
